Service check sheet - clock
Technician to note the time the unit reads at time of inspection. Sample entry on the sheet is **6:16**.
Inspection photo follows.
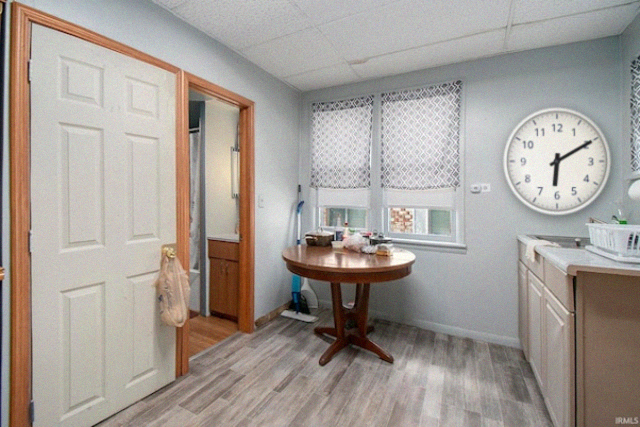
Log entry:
**6:10**
